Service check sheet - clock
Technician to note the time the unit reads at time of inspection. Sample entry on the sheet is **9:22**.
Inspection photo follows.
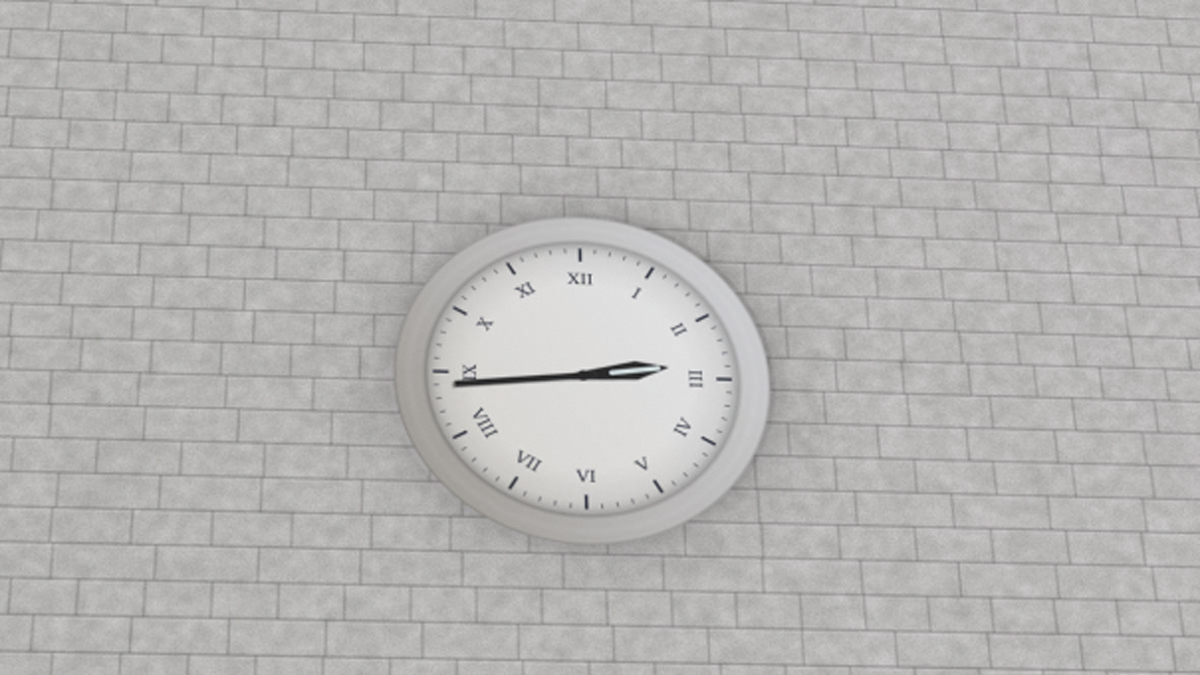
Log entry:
**2:44**
